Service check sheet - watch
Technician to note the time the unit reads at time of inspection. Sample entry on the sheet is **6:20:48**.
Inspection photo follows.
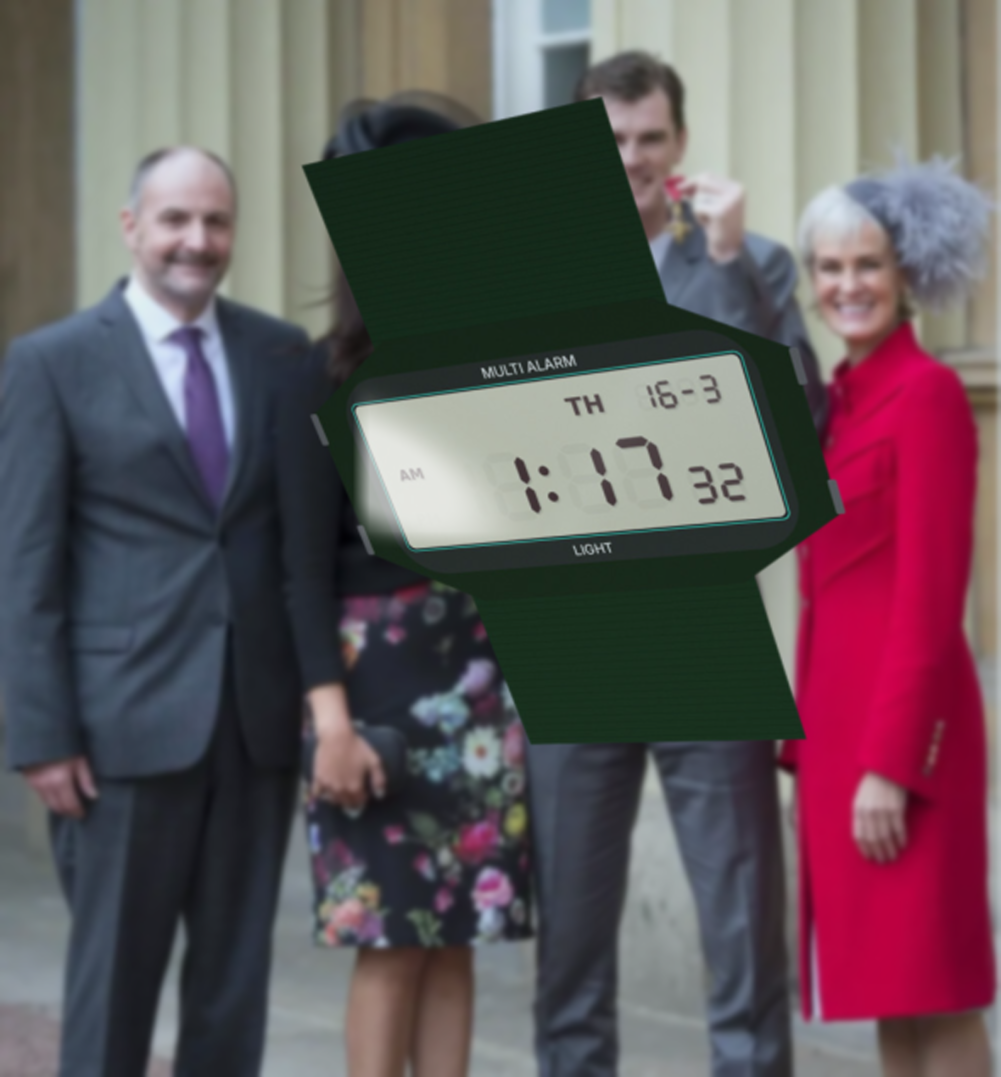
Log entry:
**1:17:32**
